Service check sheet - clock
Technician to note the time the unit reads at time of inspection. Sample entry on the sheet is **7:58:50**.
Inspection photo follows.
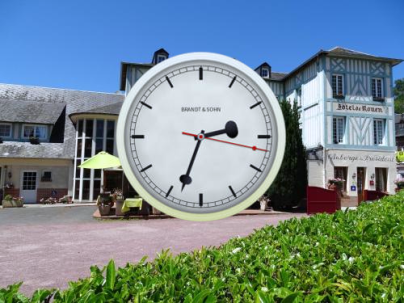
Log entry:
**2:33:17**
